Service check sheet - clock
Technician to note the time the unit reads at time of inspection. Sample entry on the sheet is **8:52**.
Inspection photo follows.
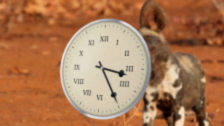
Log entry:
**3:25**
